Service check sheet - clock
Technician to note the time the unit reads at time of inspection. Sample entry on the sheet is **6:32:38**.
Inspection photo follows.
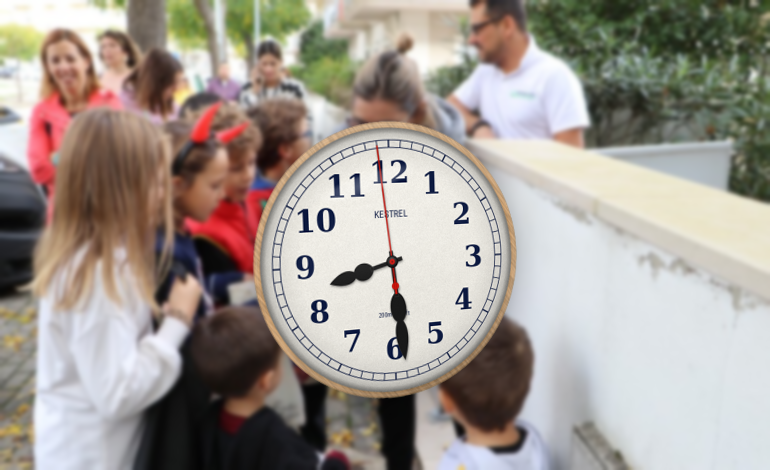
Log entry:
**8:28:59**
